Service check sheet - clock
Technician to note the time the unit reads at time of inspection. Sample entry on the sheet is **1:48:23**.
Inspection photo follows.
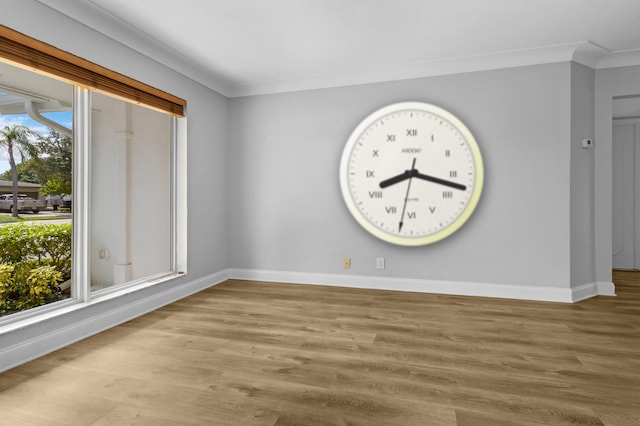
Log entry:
**8:17:32**
